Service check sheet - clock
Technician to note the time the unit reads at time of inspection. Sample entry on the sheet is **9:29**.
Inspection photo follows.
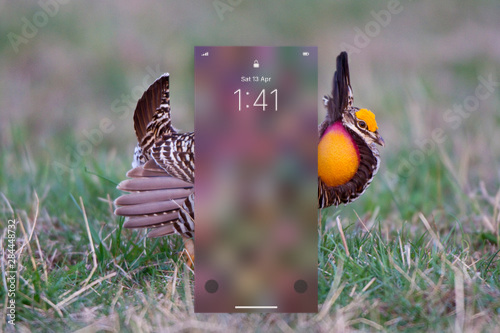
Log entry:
**1:41**
